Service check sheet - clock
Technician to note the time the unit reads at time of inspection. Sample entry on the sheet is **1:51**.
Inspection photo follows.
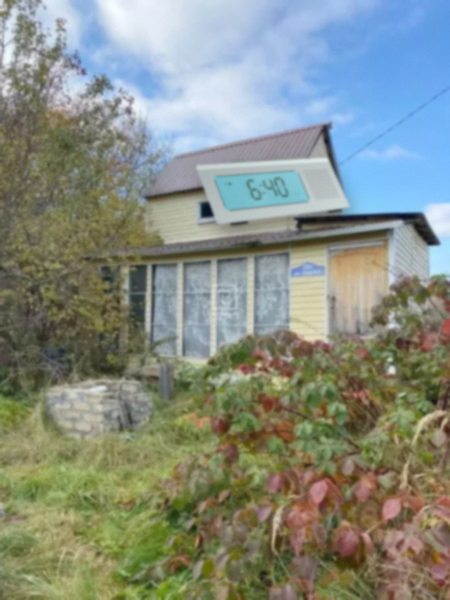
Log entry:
**6:40**
